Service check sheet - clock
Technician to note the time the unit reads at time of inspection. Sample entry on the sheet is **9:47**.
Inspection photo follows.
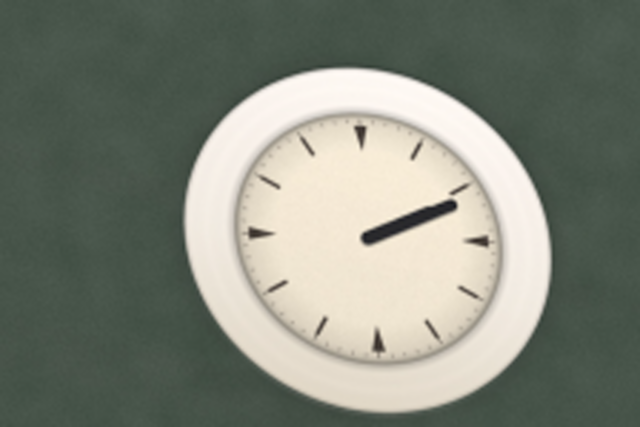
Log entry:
**2:11**
